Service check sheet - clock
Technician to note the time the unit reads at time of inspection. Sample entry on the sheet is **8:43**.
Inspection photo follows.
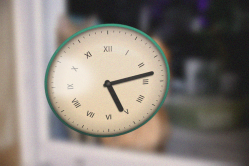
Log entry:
**5:13**
